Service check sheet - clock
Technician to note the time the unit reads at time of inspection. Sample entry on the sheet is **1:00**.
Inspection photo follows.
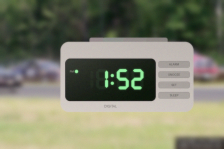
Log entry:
**1:52**
